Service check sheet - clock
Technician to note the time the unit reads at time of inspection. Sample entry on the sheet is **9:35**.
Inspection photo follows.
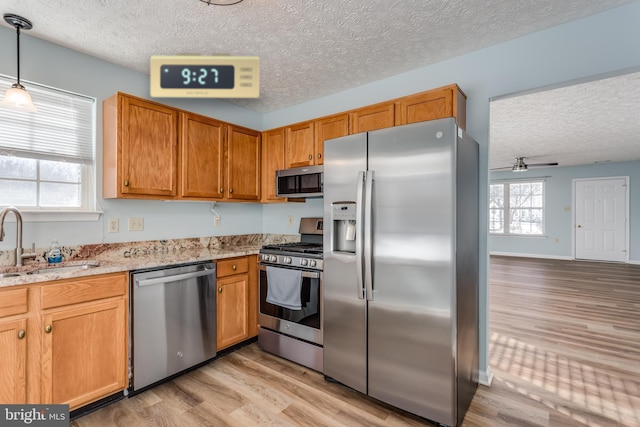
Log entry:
**9:27**
